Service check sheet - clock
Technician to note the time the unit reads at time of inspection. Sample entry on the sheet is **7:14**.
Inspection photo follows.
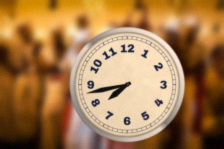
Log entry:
**7:43**
